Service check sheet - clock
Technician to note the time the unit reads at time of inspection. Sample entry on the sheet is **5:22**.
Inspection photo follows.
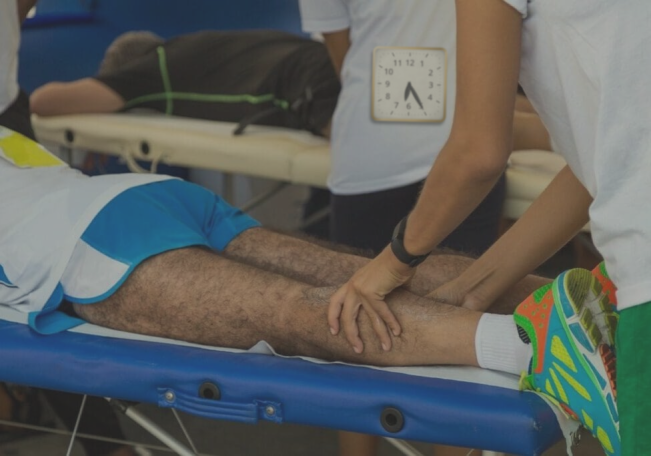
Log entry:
**6:25**
